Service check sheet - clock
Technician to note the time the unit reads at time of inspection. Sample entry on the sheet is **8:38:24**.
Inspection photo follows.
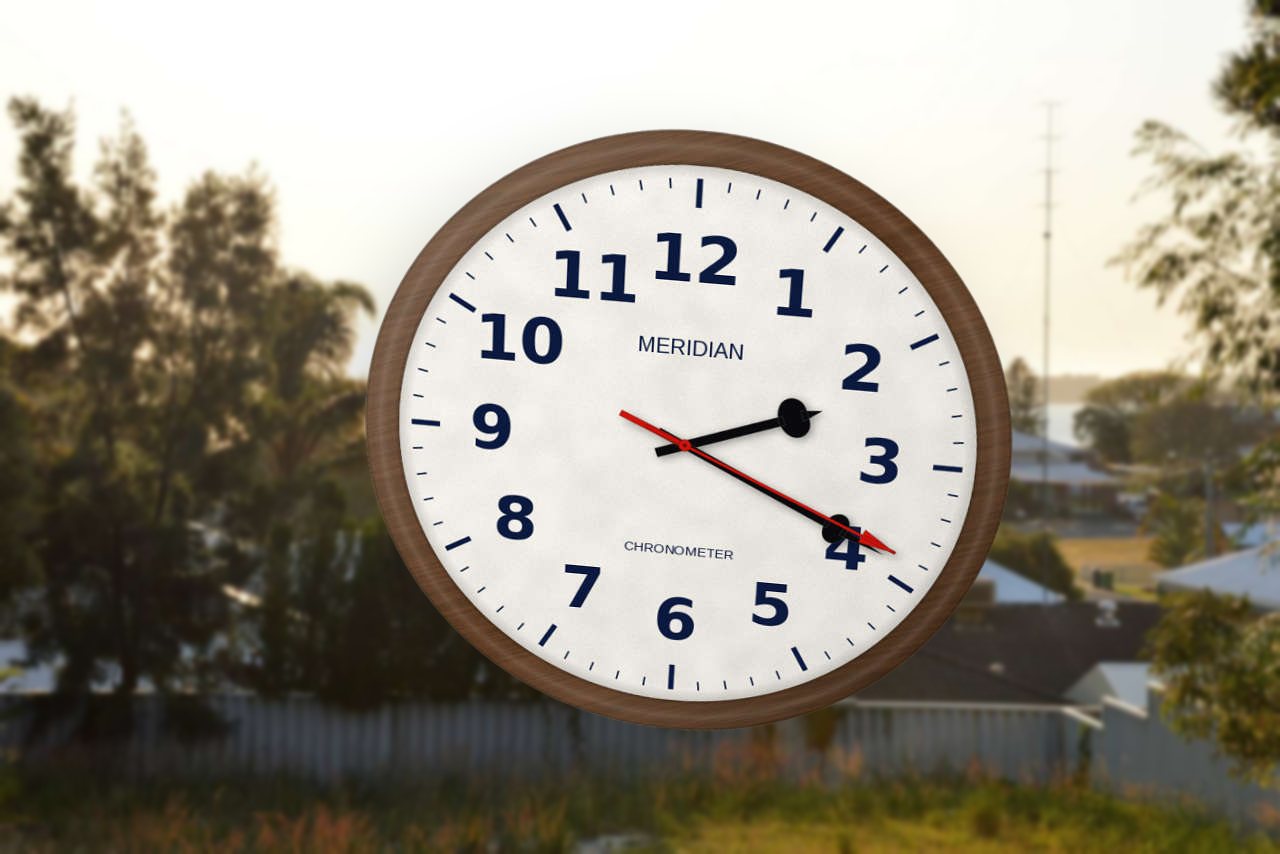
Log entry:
**2:19:19**
